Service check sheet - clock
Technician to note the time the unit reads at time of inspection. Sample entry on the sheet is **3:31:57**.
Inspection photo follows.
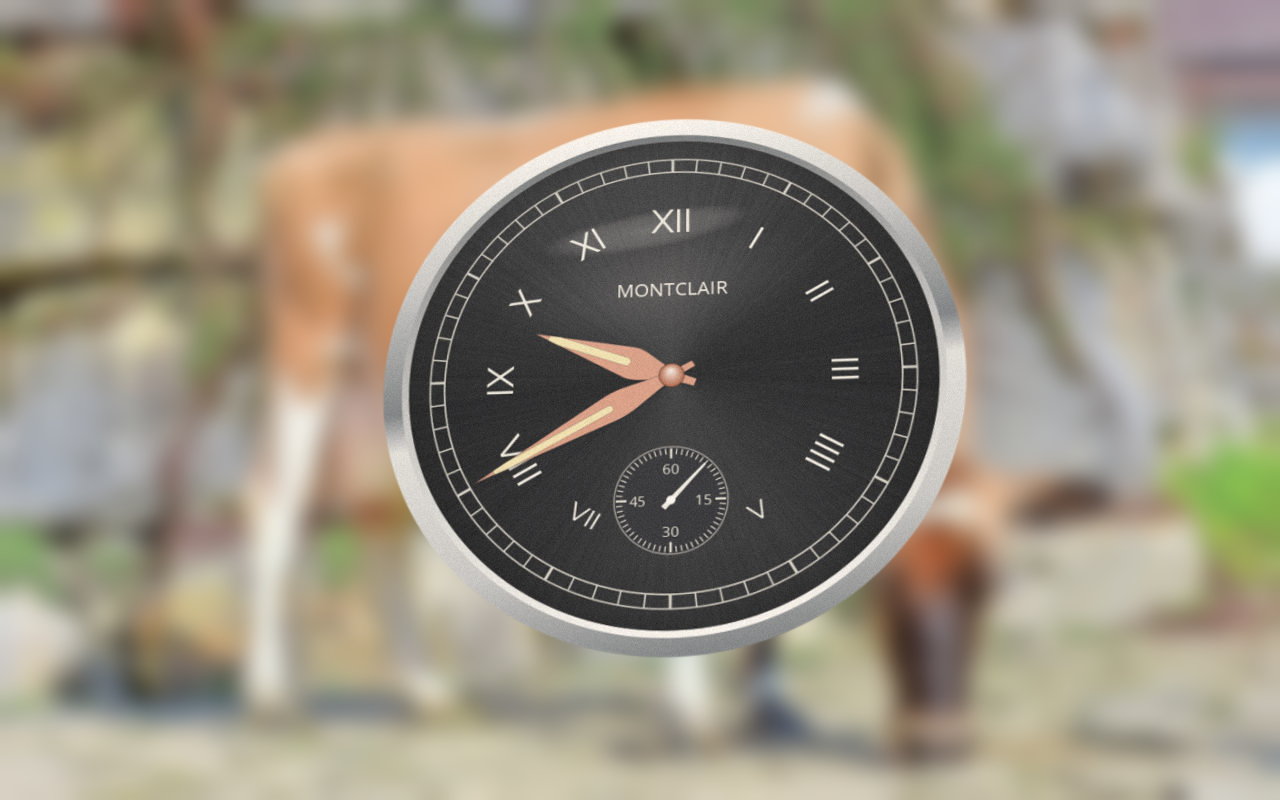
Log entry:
**9:40:07**
